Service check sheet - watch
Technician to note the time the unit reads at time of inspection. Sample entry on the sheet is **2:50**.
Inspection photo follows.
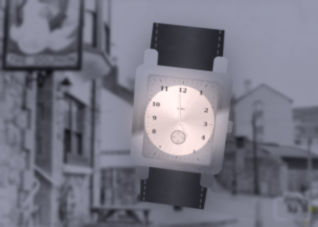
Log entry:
**4:59**
